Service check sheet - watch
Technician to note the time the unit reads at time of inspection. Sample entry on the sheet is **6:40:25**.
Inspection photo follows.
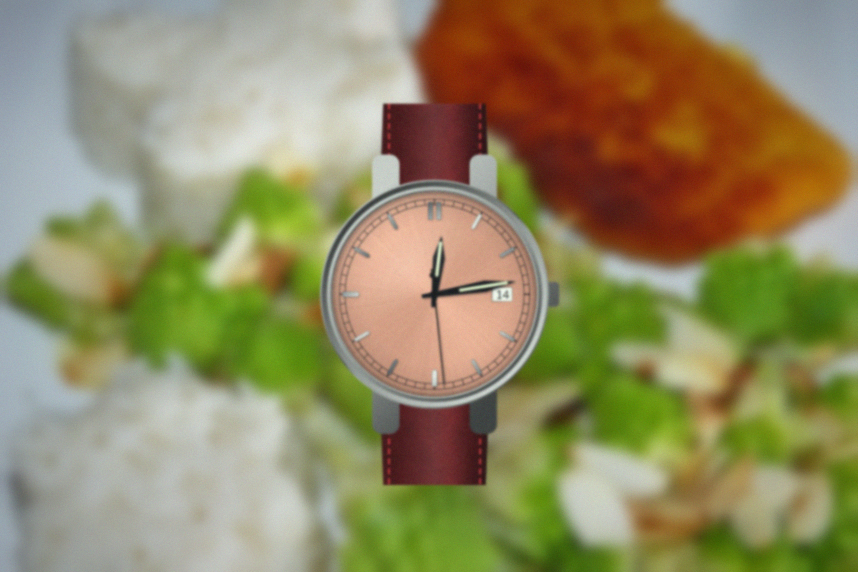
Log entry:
**12:13:29**
